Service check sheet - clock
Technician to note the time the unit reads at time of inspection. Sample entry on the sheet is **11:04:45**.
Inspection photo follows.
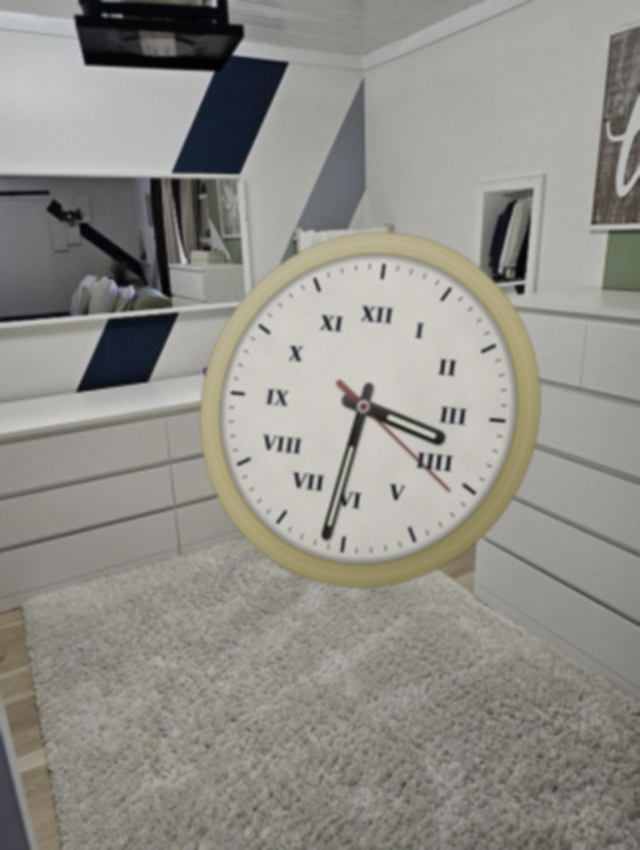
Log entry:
**3:31:21**
